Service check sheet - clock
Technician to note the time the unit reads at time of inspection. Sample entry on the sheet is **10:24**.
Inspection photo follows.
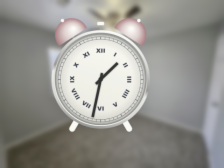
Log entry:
**1:32**
